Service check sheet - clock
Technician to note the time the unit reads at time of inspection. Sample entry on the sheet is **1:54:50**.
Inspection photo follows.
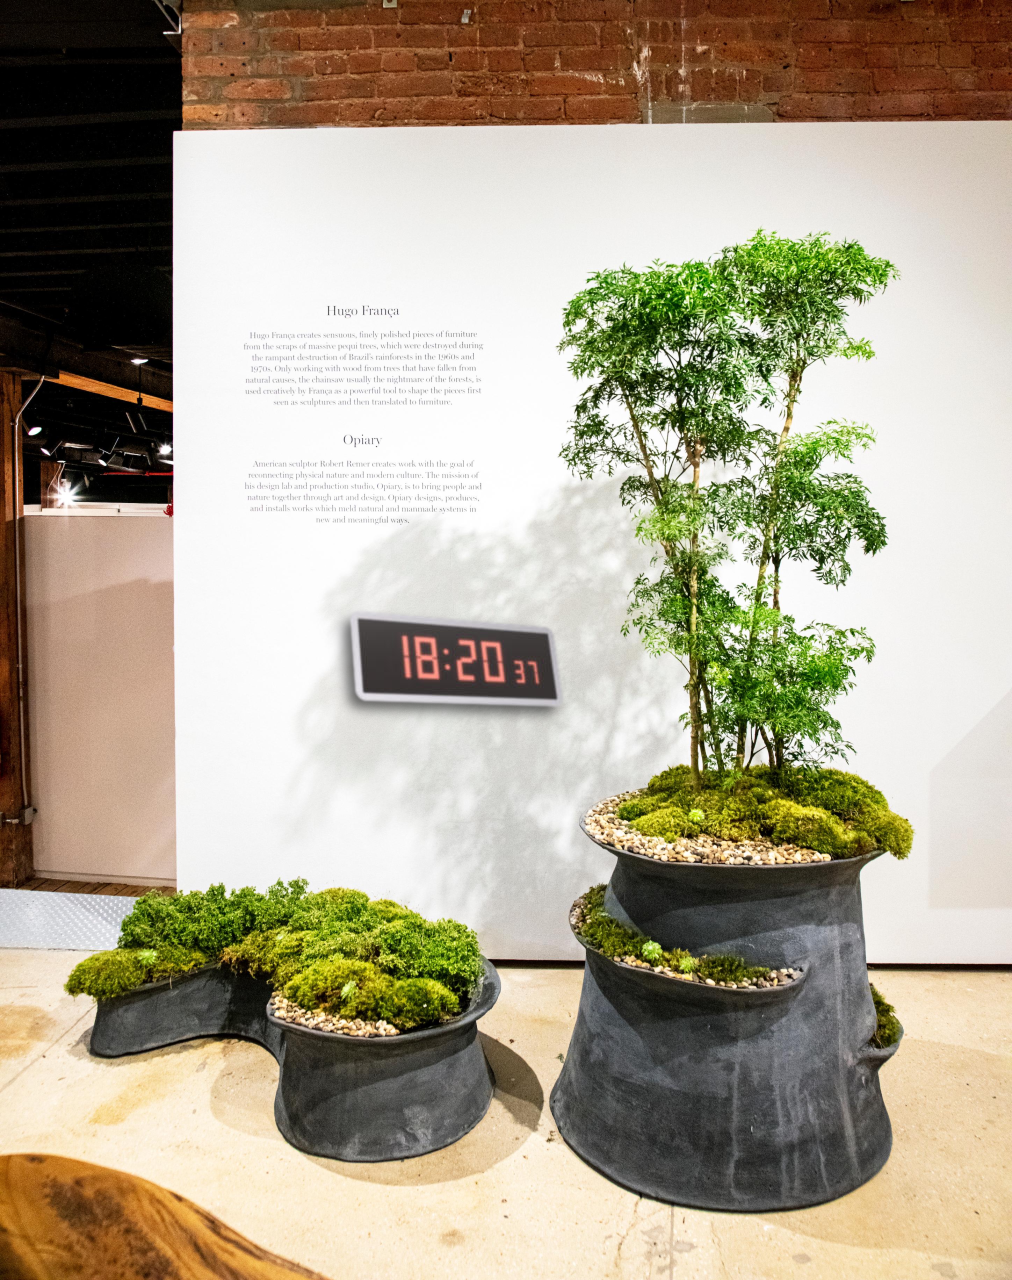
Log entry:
**18:20:37**
